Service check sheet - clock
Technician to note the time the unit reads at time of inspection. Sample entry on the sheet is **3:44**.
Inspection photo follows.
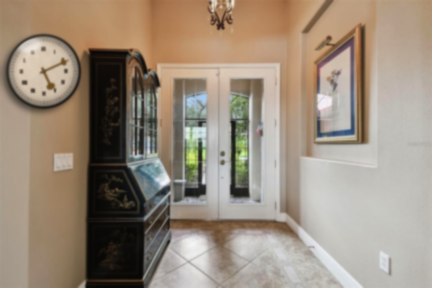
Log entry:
**5:11**
